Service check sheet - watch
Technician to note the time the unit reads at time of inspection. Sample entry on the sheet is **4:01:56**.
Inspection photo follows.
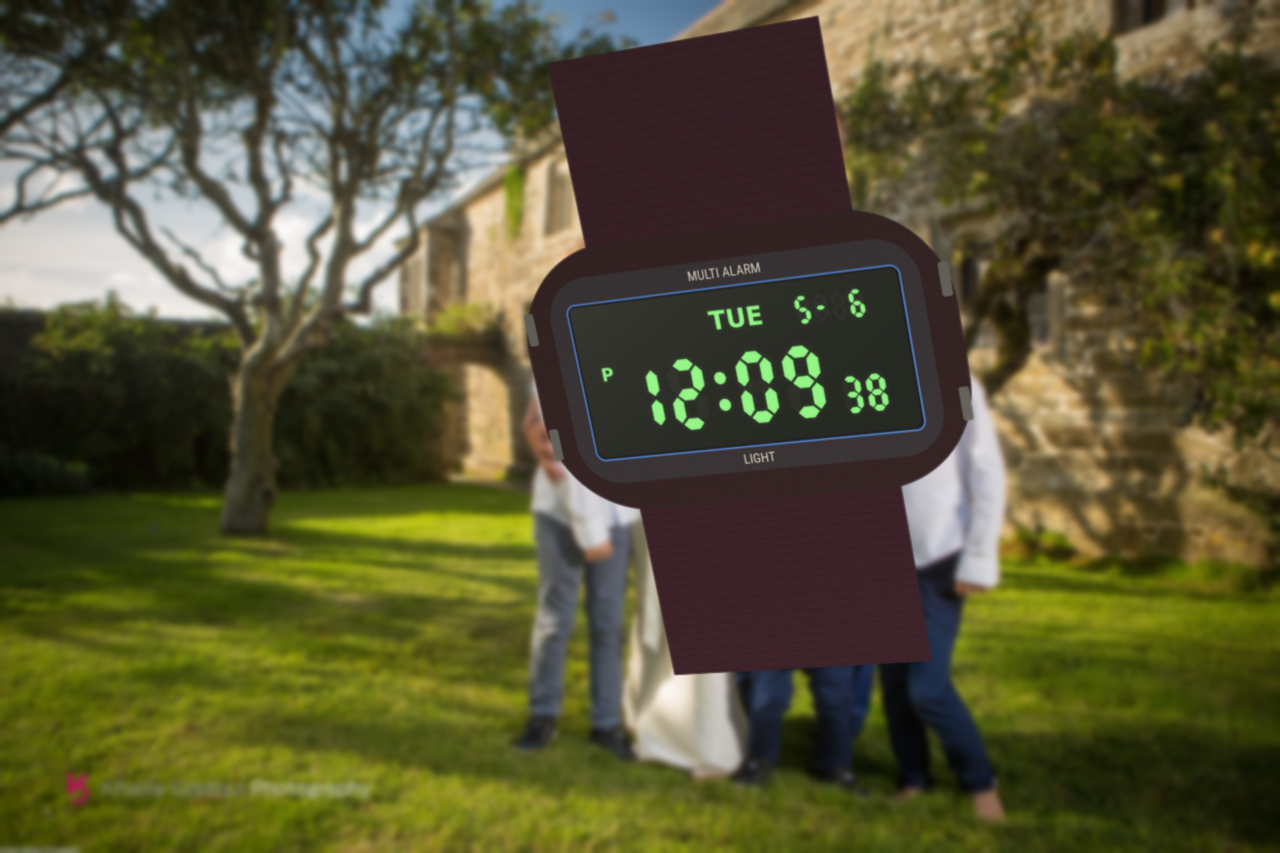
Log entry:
**12:09:38**
